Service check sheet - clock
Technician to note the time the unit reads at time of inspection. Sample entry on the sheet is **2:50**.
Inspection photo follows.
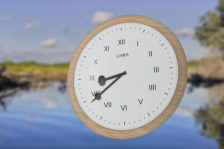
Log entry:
**8:39**
